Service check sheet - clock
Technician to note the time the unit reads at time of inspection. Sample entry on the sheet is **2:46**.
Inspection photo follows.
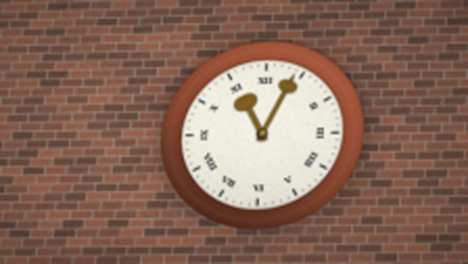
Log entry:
**11:04**
